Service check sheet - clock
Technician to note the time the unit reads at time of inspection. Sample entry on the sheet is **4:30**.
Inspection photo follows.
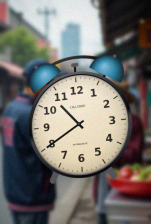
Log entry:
**10:40**
